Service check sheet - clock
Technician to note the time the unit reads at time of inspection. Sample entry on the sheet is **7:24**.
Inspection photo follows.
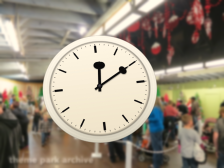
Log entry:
**12:10**
